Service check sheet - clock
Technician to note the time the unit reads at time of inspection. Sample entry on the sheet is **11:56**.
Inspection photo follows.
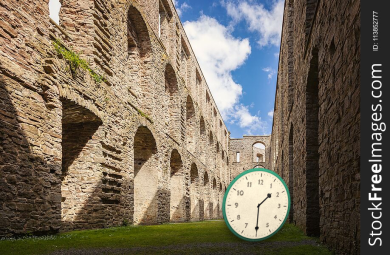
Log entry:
**1:30**
